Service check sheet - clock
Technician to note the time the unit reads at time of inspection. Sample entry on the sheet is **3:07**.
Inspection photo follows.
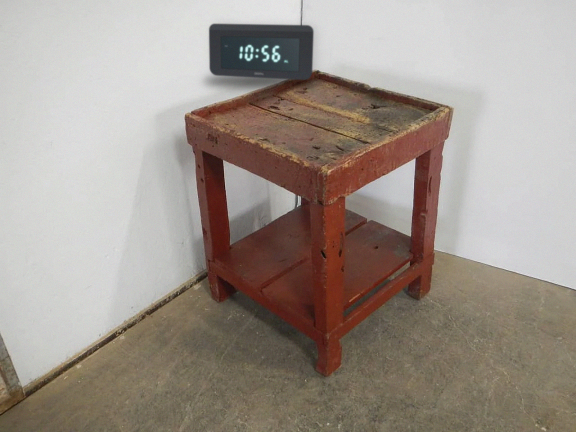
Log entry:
**10:56**
